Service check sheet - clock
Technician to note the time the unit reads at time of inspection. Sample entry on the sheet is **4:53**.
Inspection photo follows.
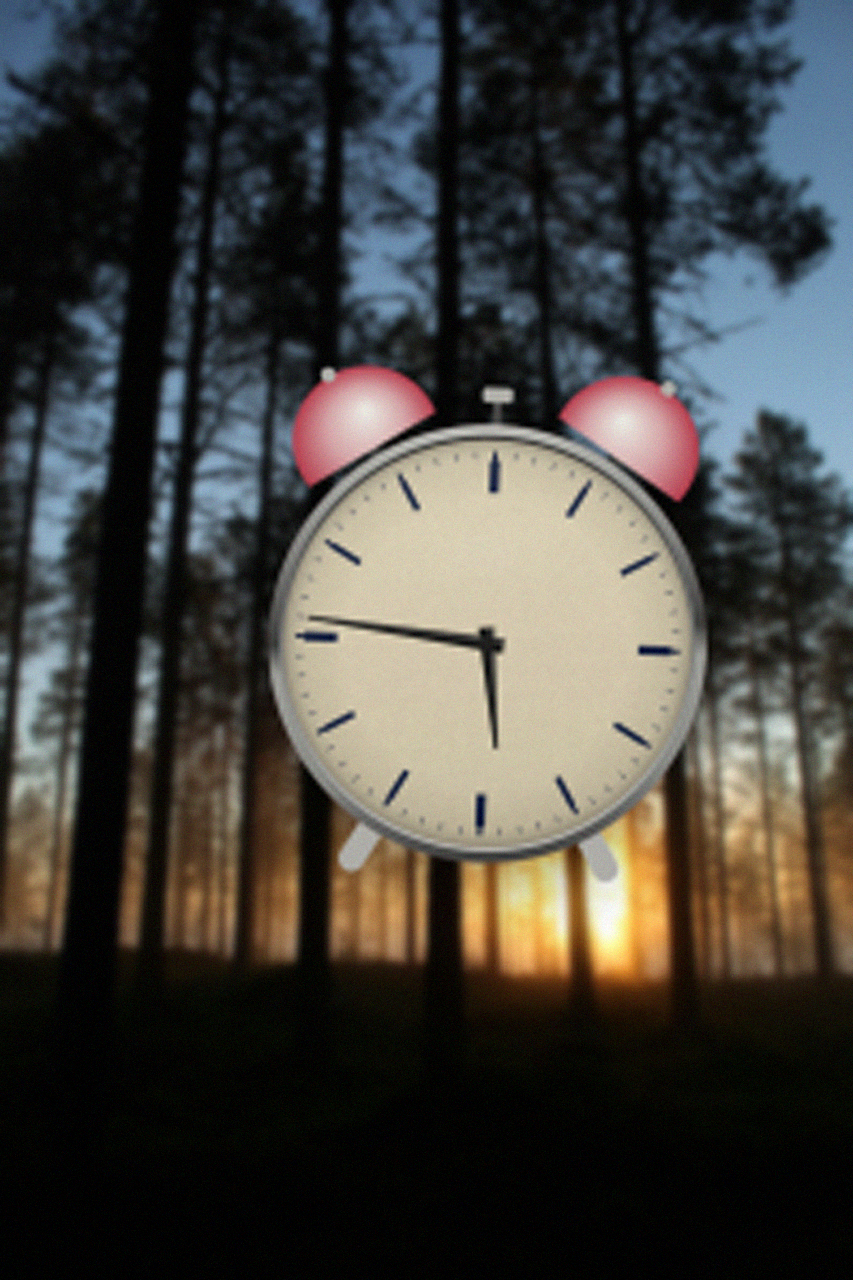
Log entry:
**5:46**
